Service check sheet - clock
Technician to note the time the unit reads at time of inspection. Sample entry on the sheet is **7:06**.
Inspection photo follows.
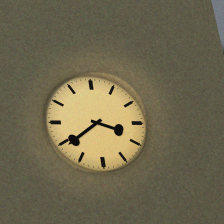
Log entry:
**3:39**
